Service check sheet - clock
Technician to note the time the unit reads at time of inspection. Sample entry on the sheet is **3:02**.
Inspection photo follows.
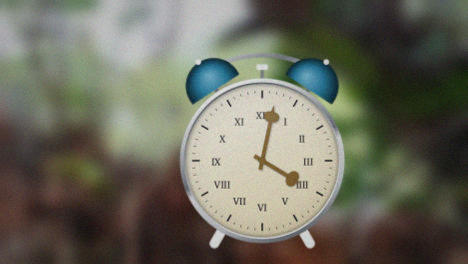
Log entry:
**4:02**
